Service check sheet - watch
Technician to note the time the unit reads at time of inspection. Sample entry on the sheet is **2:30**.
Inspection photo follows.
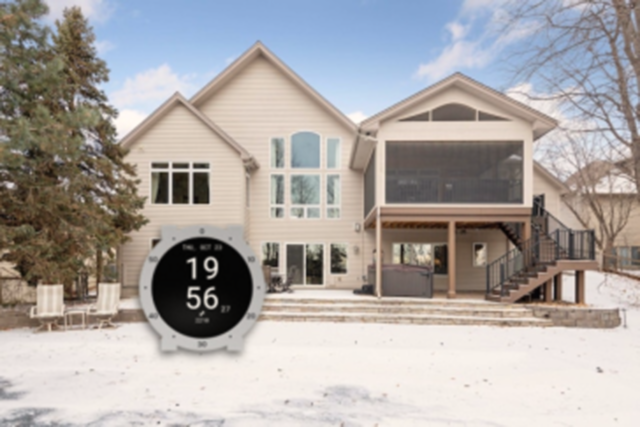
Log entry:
**19:56**
